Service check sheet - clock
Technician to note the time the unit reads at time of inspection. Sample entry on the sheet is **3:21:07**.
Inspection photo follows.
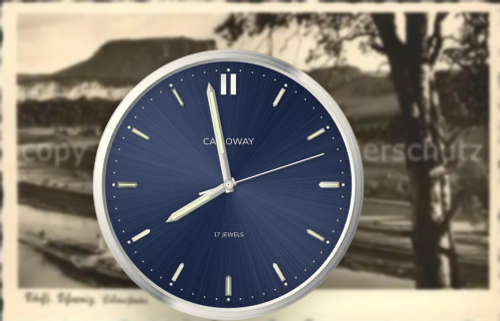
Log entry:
**7:58:12**
